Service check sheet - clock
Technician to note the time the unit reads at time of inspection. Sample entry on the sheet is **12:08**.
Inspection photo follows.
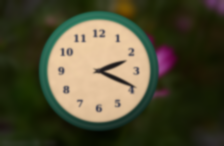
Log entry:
**2:19**
